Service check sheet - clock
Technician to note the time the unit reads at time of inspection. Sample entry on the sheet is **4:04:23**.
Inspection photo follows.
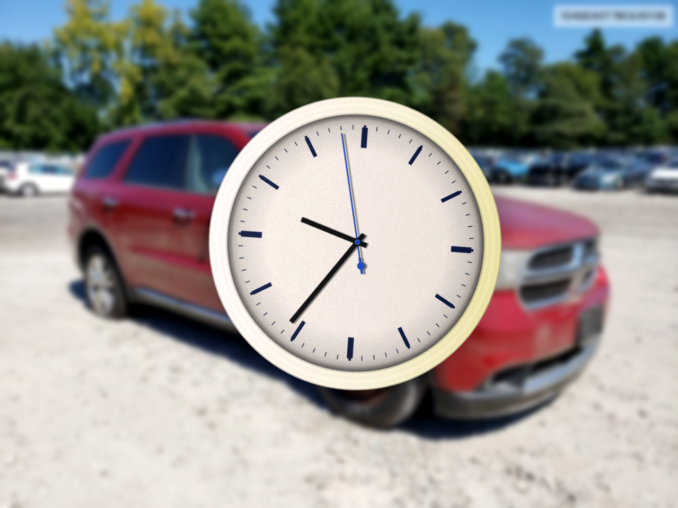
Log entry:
**9:35:58**
